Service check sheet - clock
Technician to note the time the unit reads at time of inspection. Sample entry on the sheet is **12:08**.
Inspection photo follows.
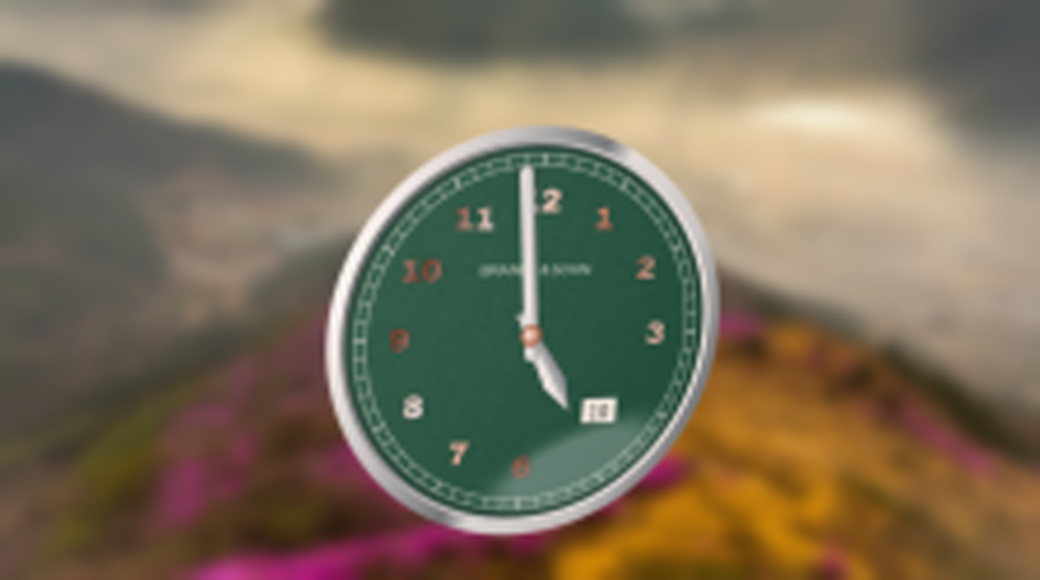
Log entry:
**4:59**
